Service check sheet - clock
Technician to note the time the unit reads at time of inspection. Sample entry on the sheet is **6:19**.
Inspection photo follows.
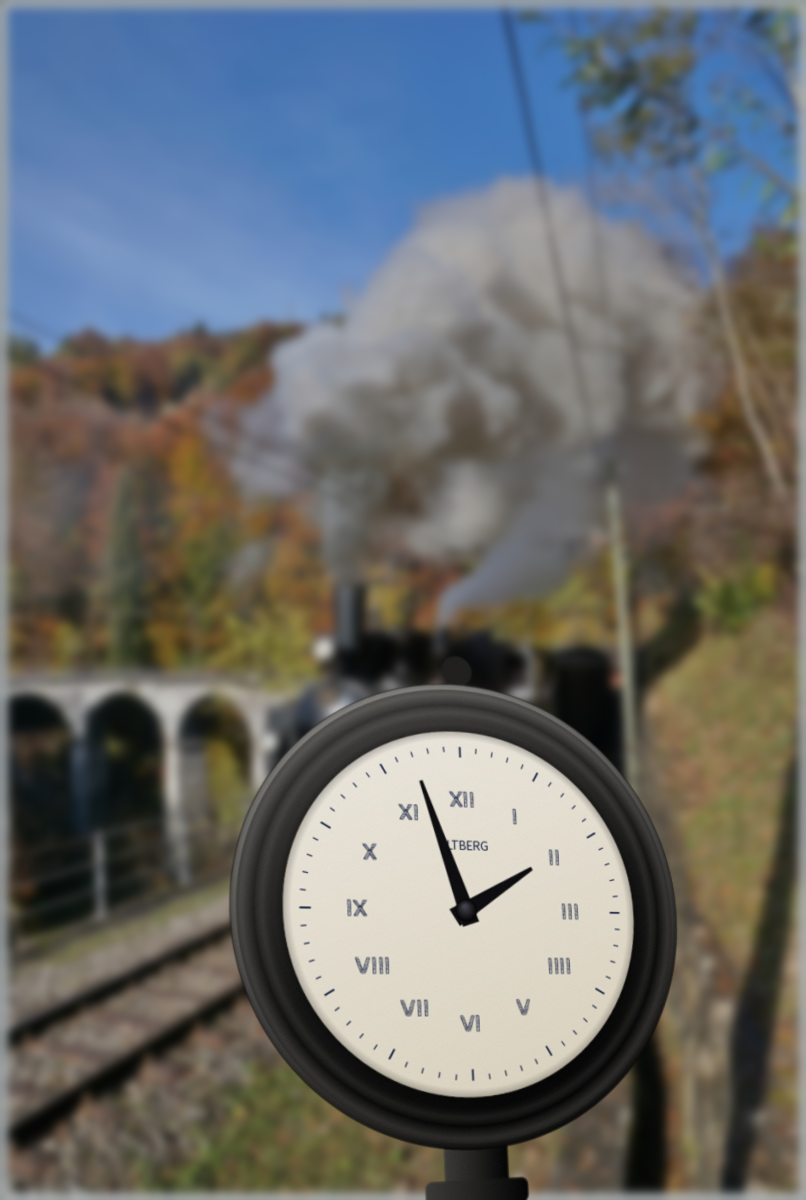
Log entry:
**1:57**
